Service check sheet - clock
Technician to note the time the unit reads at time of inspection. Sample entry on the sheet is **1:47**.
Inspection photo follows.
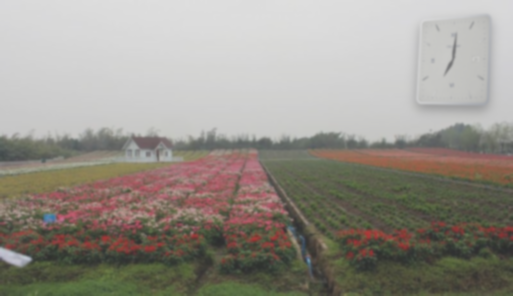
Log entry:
**7:01**
